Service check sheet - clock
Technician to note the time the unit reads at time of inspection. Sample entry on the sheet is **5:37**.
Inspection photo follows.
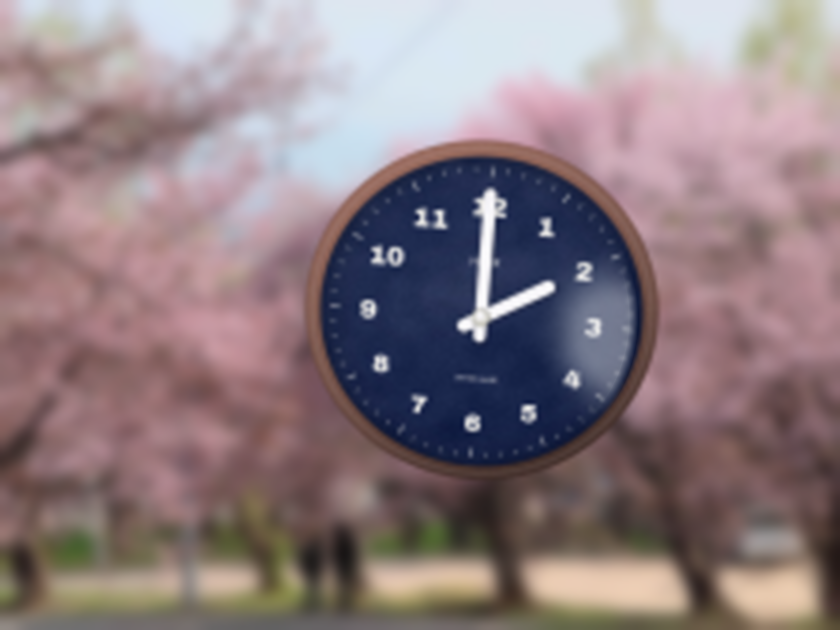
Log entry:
**2:00**
